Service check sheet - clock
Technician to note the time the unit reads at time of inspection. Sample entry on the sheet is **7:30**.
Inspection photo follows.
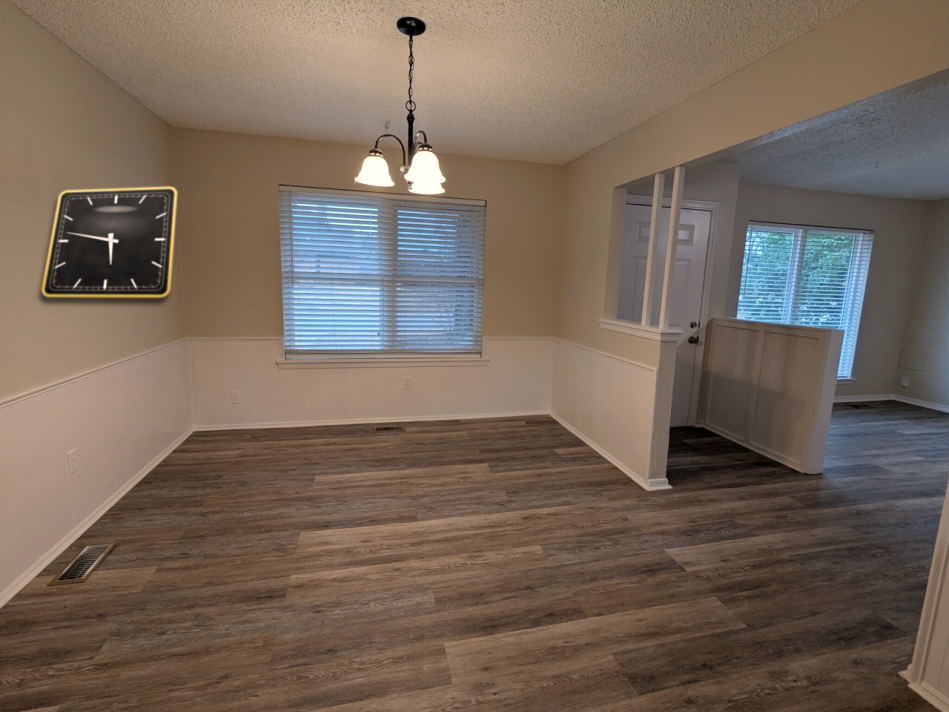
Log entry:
**5:47**
